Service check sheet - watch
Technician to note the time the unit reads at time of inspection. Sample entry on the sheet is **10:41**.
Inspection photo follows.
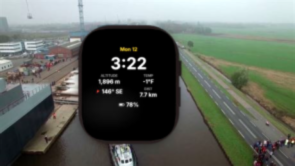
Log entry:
**3:22**
